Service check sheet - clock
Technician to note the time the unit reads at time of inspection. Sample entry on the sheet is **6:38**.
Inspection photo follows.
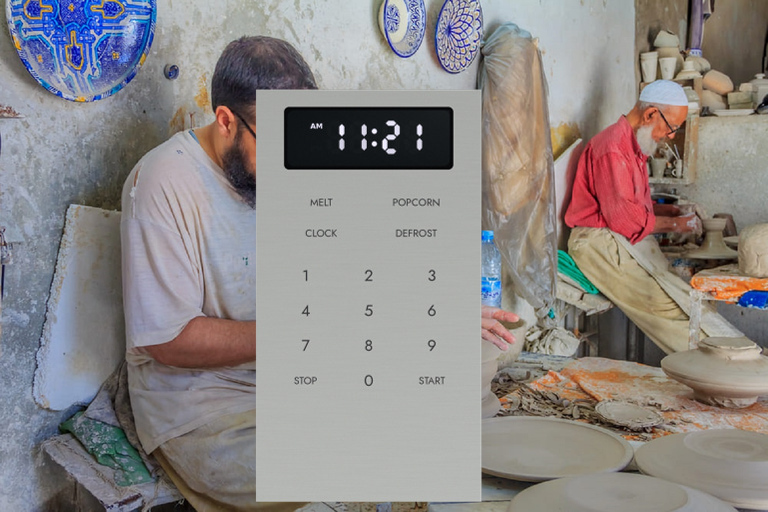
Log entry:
**11:21**
